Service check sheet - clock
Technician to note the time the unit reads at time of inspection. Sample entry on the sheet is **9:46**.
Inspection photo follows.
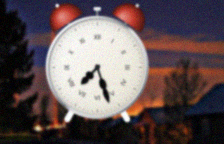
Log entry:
**7:27**
